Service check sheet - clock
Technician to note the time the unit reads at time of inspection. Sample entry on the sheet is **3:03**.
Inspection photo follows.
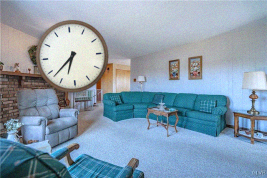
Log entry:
**6:38**
